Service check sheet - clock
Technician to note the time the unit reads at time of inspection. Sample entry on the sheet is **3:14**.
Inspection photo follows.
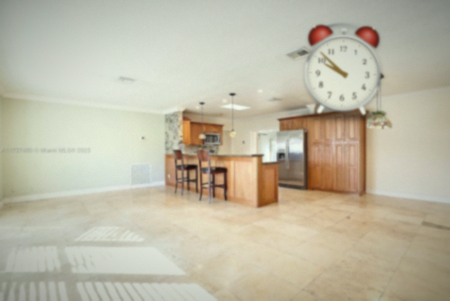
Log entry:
**9:52**
